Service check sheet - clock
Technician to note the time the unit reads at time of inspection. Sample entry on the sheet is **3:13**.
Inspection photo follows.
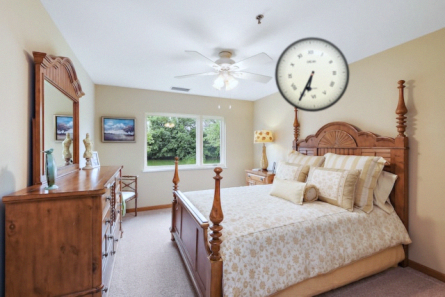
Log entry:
**6:35**
